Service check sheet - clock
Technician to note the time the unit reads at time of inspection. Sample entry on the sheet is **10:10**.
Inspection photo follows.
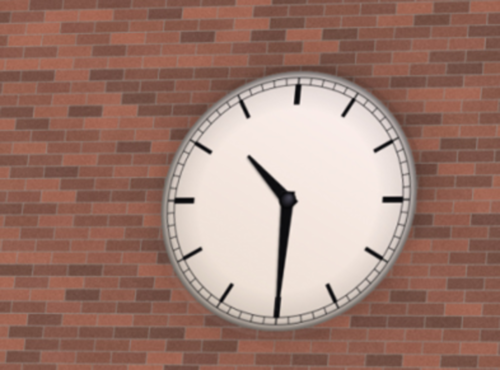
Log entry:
**10:30**
